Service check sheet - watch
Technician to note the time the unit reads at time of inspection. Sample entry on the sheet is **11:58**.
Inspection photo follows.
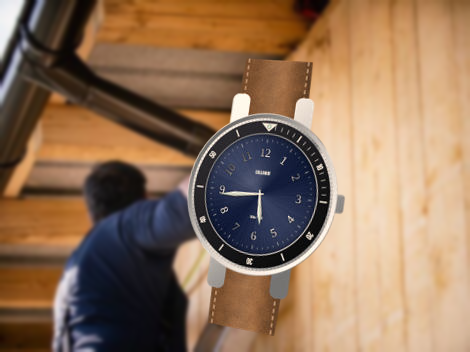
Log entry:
**5:44**
